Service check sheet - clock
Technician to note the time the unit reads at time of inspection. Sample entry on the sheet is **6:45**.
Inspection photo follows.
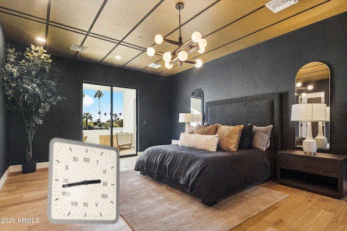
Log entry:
**2:43**
